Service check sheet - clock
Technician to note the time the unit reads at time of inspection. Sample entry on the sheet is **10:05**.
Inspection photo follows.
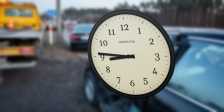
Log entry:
**8:46**
